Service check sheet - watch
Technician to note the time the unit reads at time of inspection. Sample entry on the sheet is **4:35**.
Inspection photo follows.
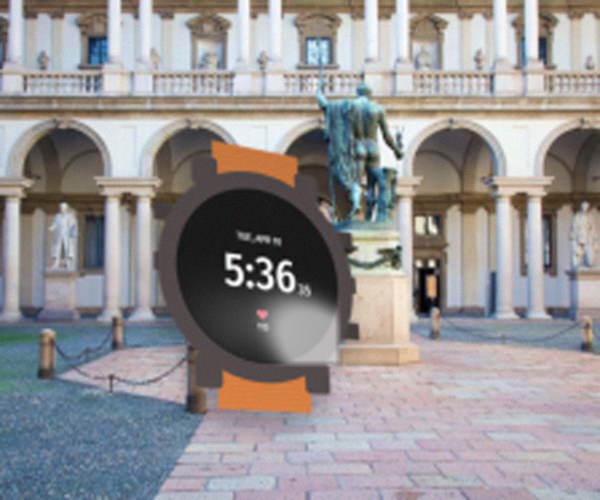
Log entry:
**5:36**
